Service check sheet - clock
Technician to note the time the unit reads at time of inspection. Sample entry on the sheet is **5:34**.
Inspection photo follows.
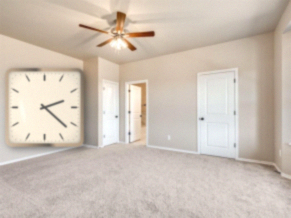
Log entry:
**2:22**
